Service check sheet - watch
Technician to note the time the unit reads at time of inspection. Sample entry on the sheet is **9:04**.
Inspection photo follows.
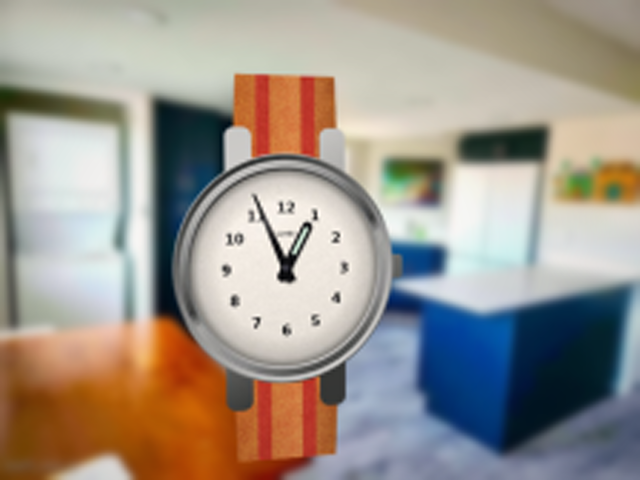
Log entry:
**12:56**
